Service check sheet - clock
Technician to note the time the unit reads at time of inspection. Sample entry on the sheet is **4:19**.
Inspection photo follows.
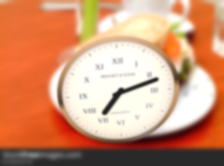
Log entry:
**7:12**
